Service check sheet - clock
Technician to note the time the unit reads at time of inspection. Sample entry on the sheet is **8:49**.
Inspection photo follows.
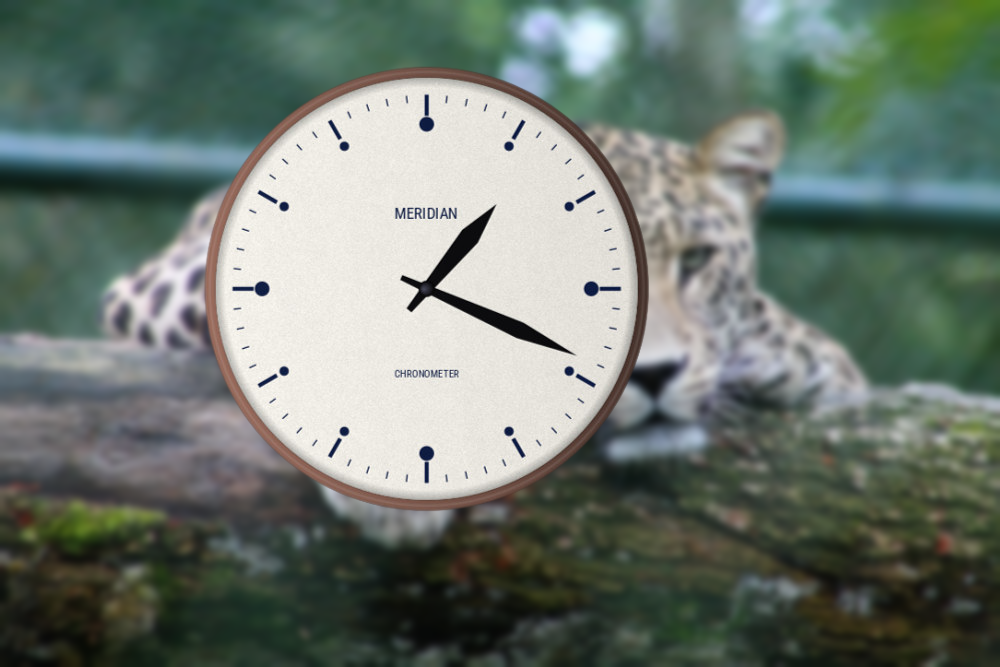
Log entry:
**1:19**
